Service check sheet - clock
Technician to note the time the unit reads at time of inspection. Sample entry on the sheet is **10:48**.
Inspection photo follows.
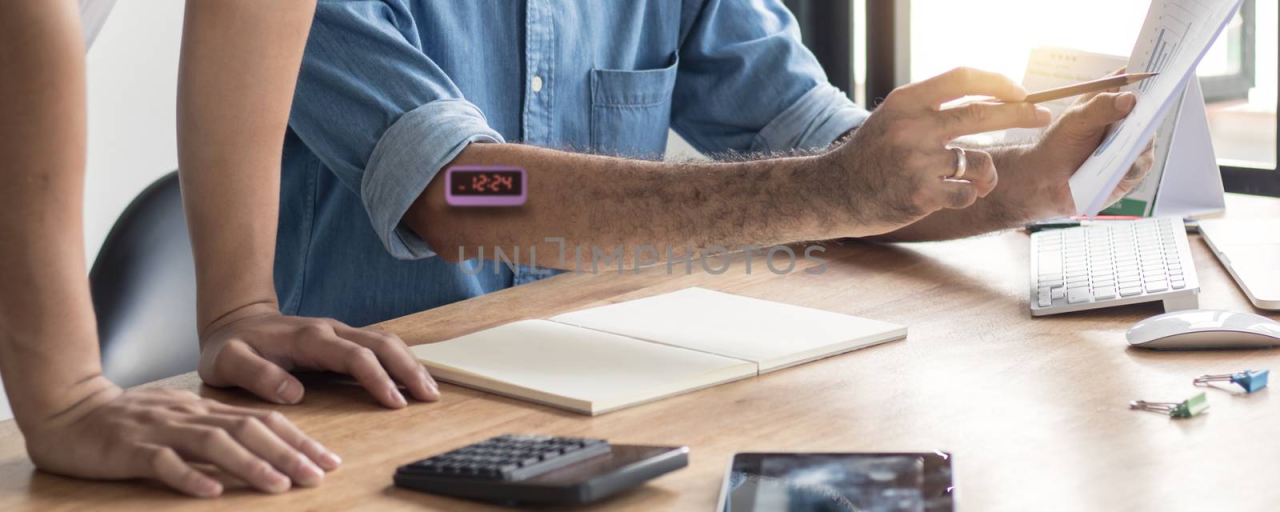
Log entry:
**12:24**
